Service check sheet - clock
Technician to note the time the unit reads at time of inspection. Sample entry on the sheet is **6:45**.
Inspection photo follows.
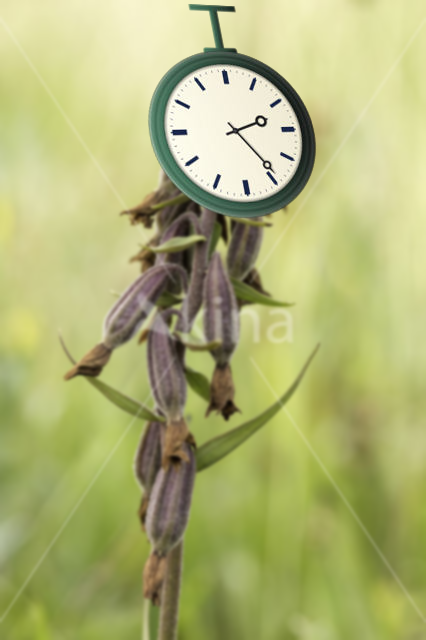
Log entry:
**2:24**
